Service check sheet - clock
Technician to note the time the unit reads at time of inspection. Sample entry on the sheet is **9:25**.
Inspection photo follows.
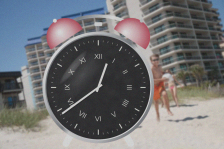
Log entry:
**12:39**
